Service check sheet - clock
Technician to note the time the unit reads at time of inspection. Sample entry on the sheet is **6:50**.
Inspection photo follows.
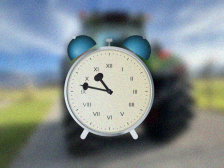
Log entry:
**10:47**
